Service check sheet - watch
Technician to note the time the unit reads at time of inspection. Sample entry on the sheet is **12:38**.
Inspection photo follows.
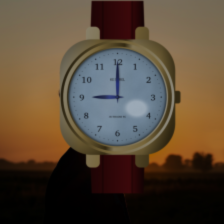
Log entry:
**9:00**
